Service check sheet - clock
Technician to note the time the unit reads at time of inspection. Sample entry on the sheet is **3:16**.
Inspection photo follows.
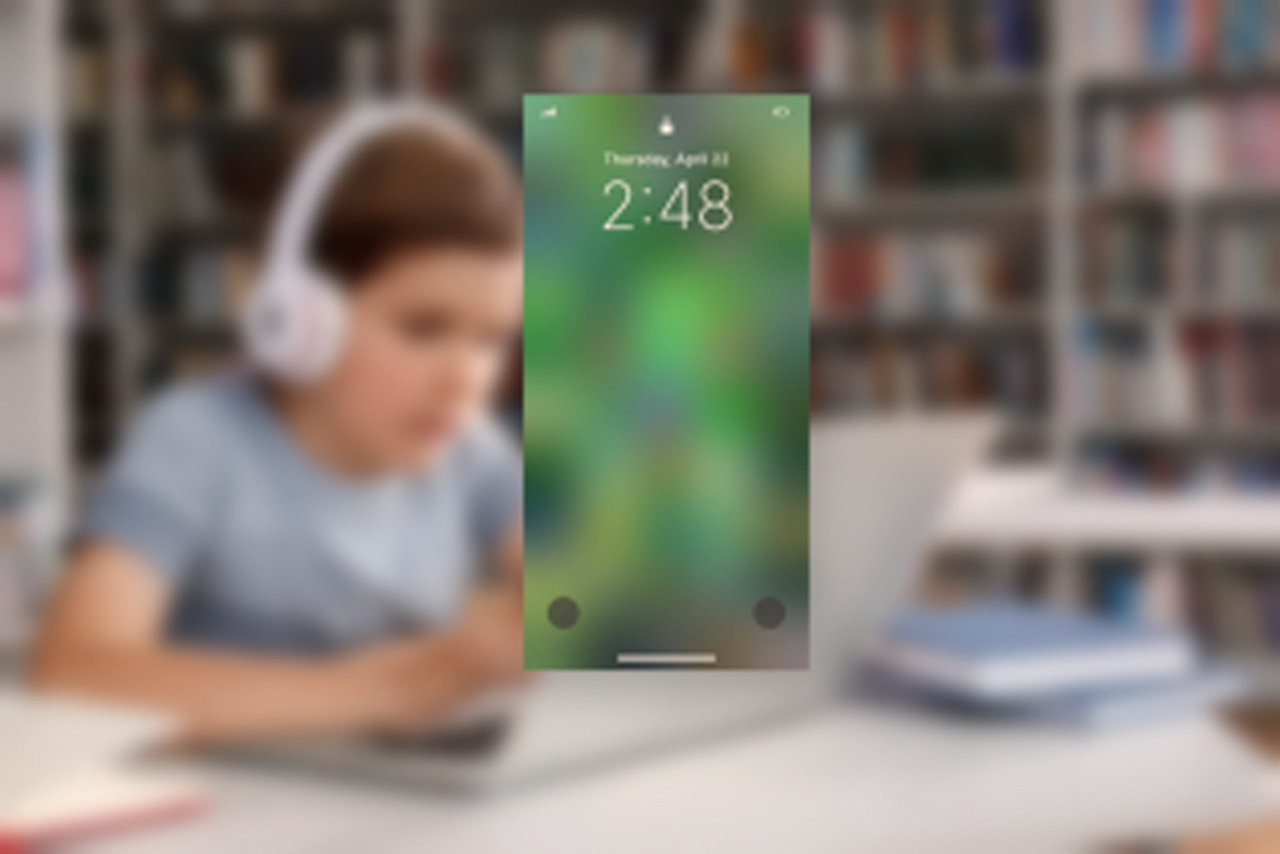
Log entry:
**2:48**
